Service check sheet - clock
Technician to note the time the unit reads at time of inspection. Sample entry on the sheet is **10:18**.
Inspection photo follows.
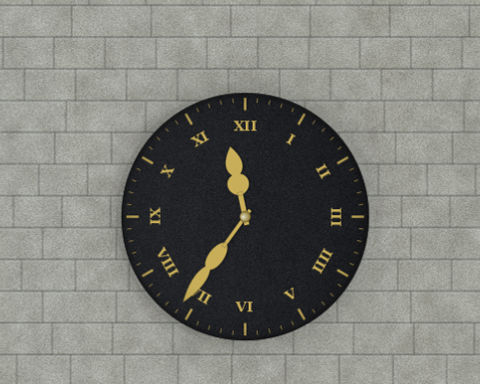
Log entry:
**11:36**
